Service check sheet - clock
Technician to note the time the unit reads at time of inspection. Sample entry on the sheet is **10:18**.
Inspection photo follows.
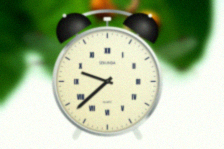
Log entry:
**9:38**
